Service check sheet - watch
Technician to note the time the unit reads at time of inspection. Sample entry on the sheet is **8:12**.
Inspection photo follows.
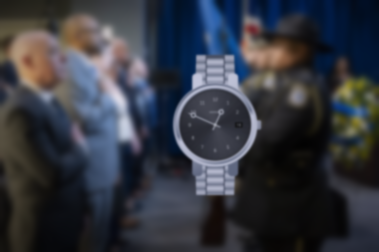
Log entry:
**12:49**
